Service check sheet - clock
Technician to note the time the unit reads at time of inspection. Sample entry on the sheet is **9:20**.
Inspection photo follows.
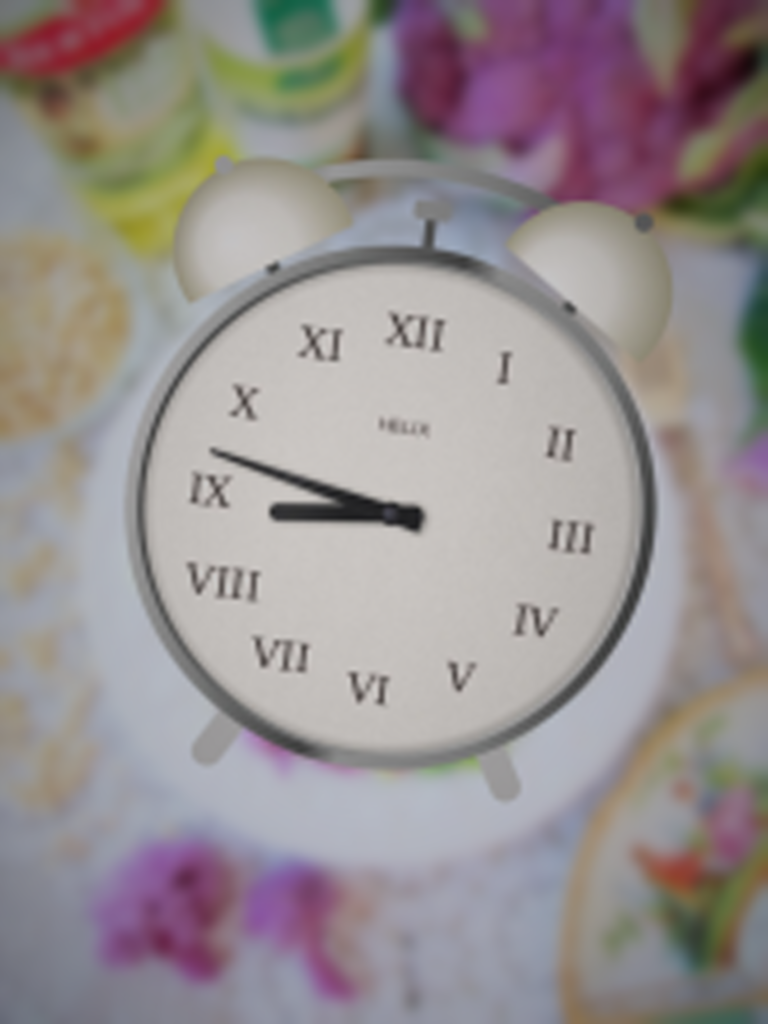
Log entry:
**8:47**
